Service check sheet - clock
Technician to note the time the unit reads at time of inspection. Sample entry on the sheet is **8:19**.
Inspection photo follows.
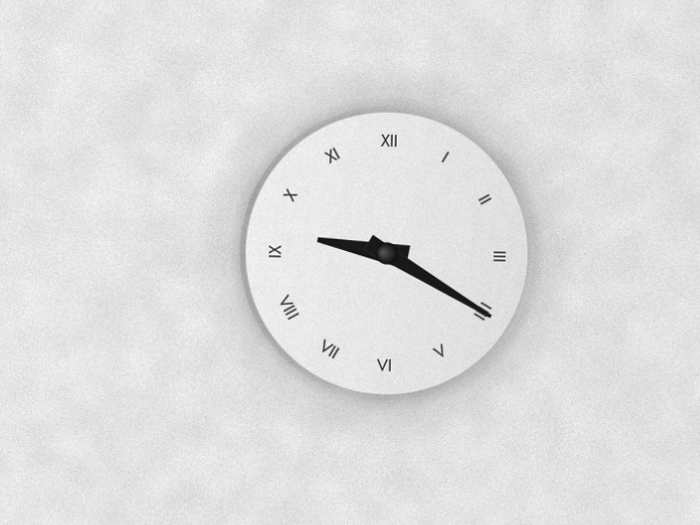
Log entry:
**9:20**
